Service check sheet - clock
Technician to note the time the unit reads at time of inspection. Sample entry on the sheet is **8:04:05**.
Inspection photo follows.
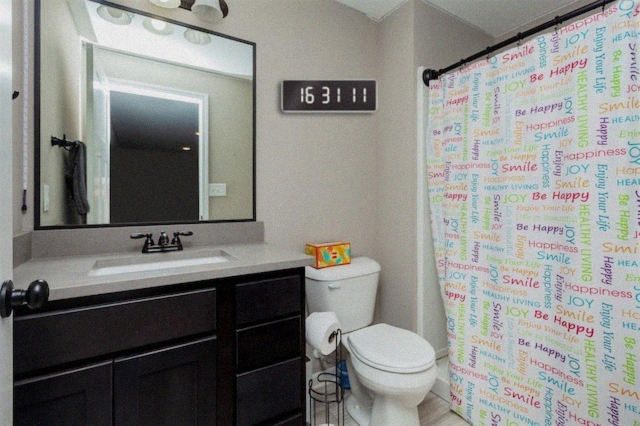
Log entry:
**16:31:11**
